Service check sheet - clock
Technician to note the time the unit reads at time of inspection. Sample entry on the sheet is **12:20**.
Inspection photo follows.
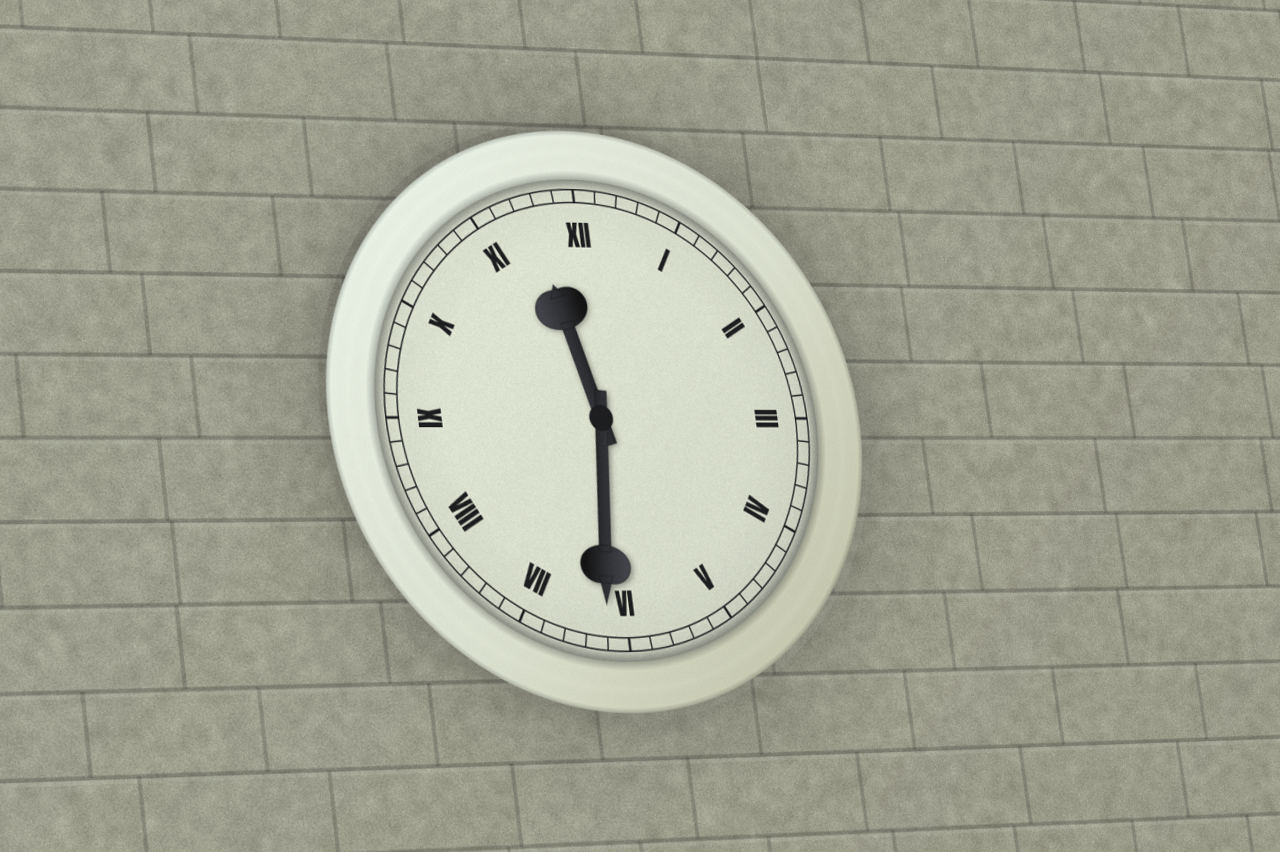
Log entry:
**11:31**
